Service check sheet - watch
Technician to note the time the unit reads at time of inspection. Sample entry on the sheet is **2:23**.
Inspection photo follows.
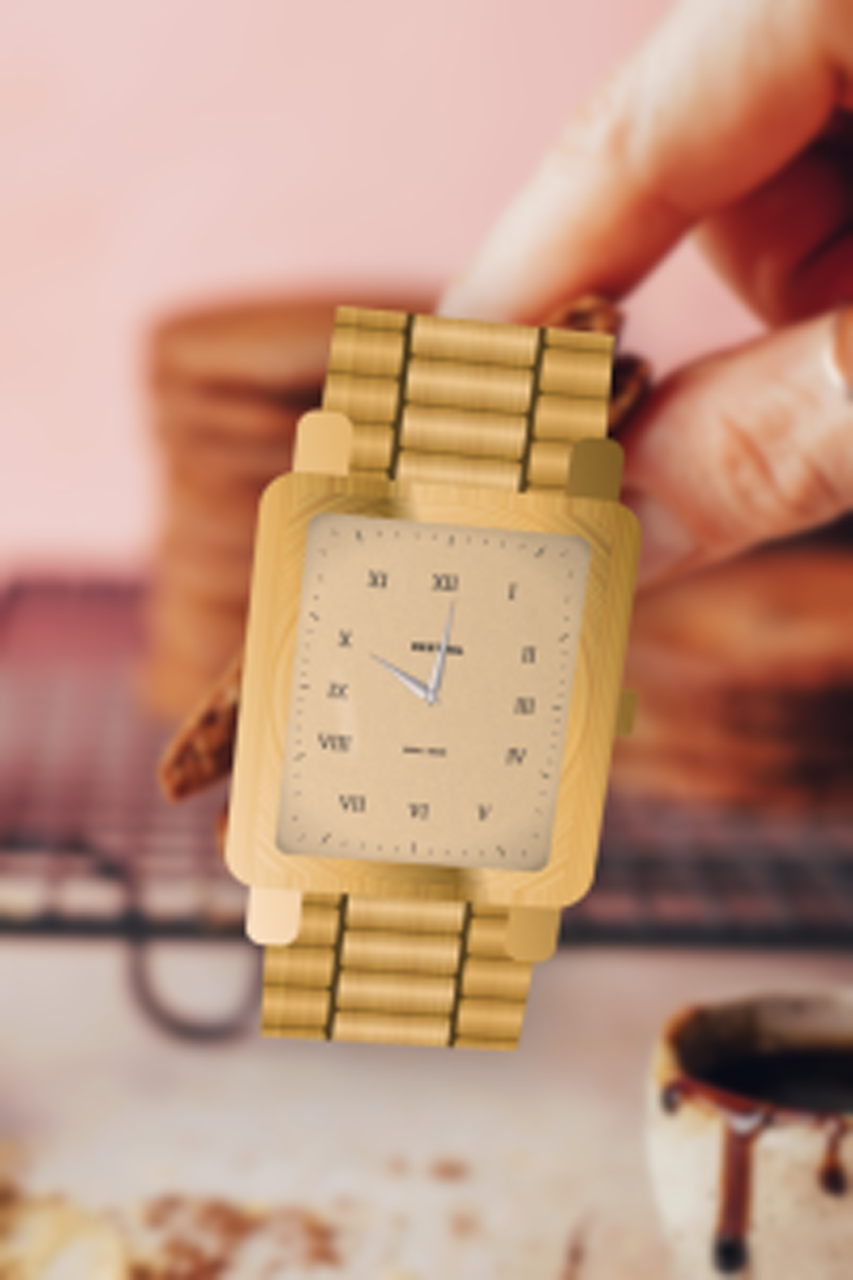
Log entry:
**10:01**
